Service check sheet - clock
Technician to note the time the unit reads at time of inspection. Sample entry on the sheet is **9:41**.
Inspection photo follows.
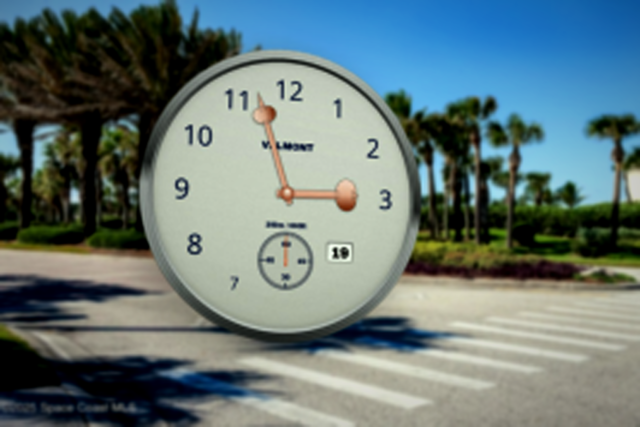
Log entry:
**2:57**
